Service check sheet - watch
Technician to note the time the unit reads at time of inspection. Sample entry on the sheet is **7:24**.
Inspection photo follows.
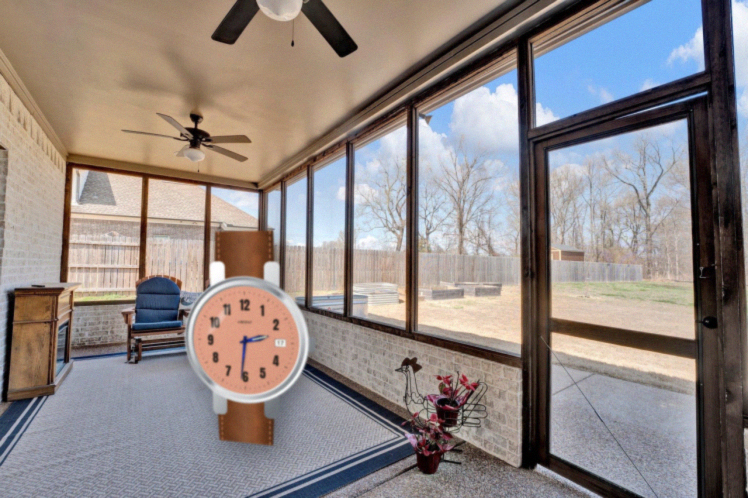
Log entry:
**2:31**
